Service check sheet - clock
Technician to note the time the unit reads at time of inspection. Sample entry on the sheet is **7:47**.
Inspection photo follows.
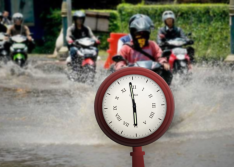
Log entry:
**5:59**
